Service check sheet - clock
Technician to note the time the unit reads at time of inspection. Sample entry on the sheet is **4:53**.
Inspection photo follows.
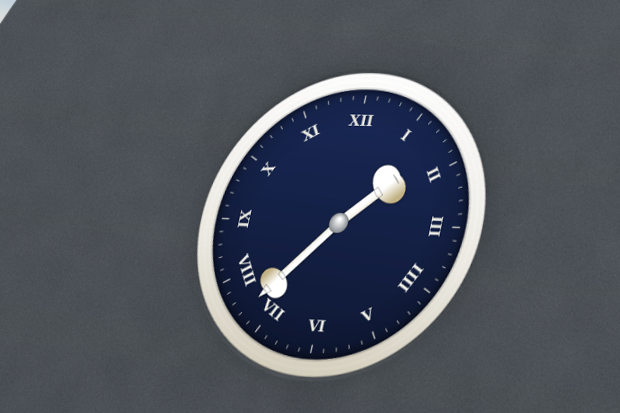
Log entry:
**1:37**
